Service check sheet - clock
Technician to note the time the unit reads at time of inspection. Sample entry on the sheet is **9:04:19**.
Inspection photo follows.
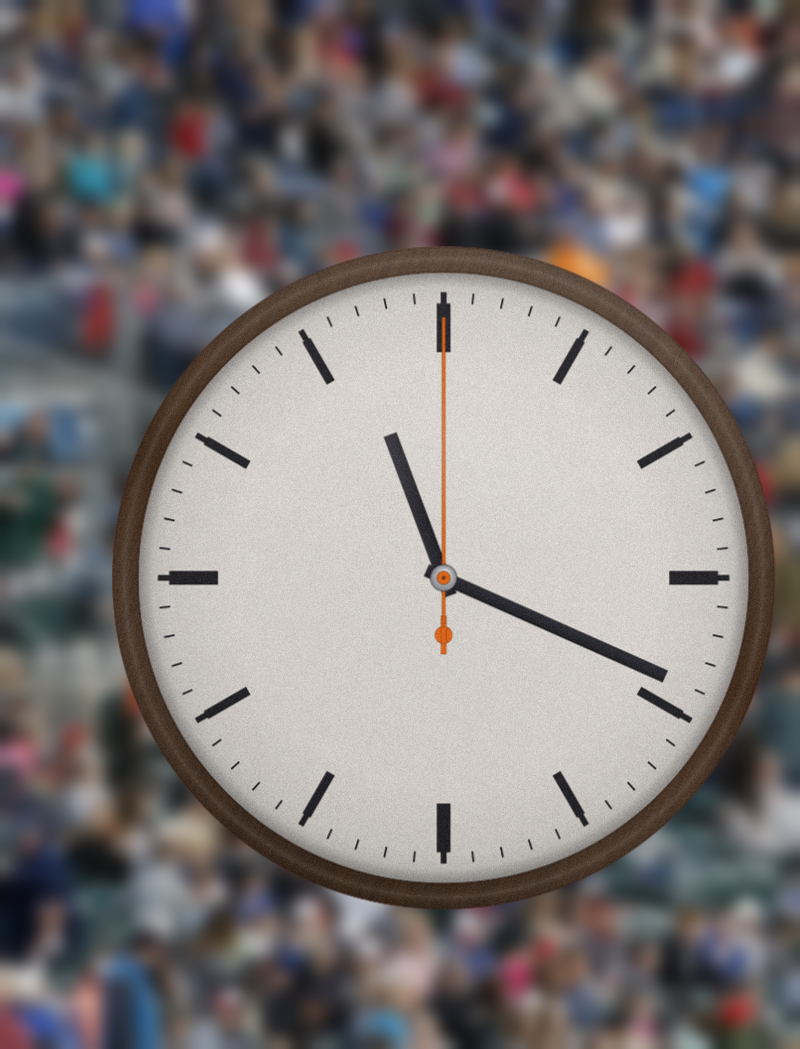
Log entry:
**11:19:00**
